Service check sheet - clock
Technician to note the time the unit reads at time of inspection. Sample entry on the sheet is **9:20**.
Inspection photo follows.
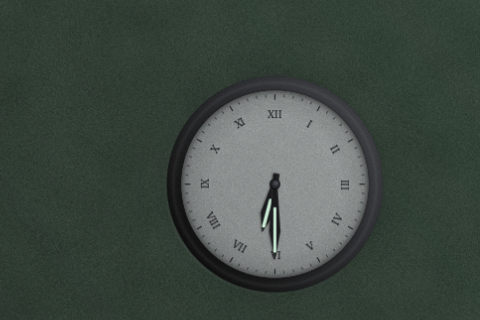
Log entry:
**6:30**
